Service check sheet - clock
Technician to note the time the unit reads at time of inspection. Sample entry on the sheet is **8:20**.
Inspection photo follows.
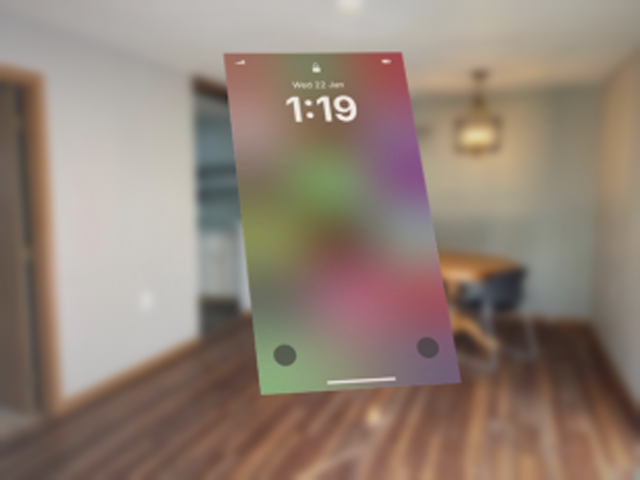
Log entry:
**1:19**
